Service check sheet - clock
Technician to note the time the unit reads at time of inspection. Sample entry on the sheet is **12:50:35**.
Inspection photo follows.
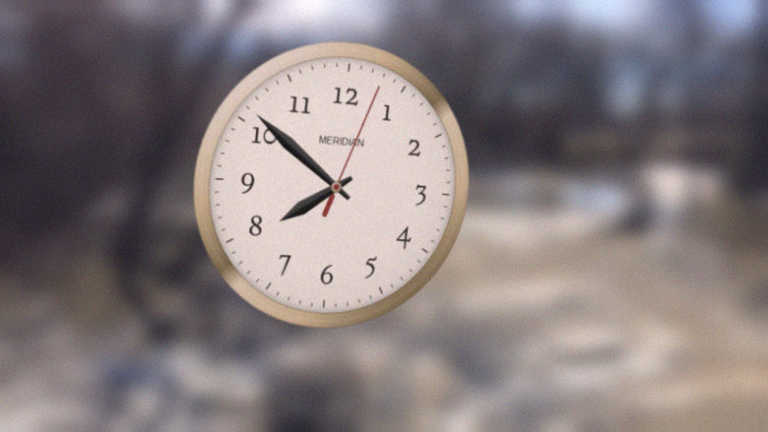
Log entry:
**7:51:03**
